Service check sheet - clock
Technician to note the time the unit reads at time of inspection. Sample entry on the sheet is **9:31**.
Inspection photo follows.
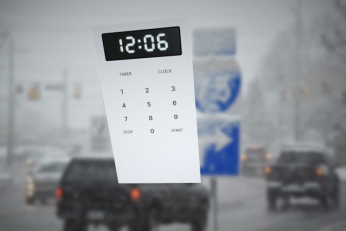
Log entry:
**12:06**
